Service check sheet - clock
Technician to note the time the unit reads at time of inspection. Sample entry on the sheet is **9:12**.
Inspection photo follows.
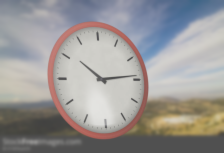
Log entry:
**10:14**
